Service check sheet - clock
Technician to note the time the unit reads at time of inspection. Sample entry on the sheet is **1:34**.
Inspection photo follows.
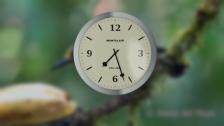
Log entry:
**7:27**
